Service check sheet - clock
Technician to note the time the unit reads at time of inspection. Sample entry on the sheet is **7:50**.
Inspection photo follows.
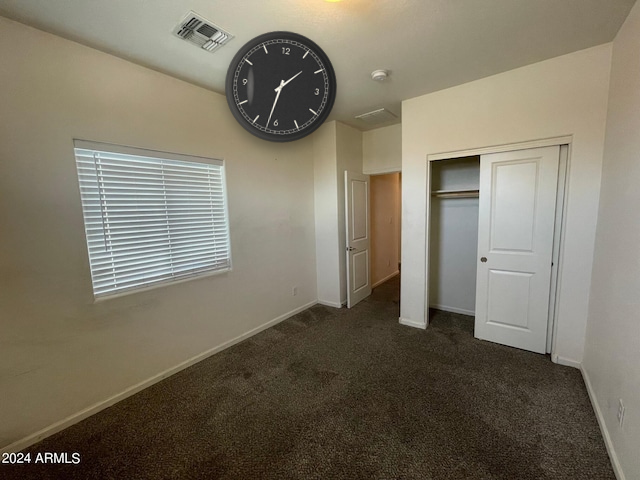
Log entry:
**1:32**
